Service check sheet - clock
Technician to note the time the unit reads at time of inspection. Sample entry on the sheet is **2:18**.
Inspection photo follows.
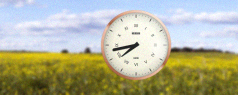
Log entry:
**7:43**
